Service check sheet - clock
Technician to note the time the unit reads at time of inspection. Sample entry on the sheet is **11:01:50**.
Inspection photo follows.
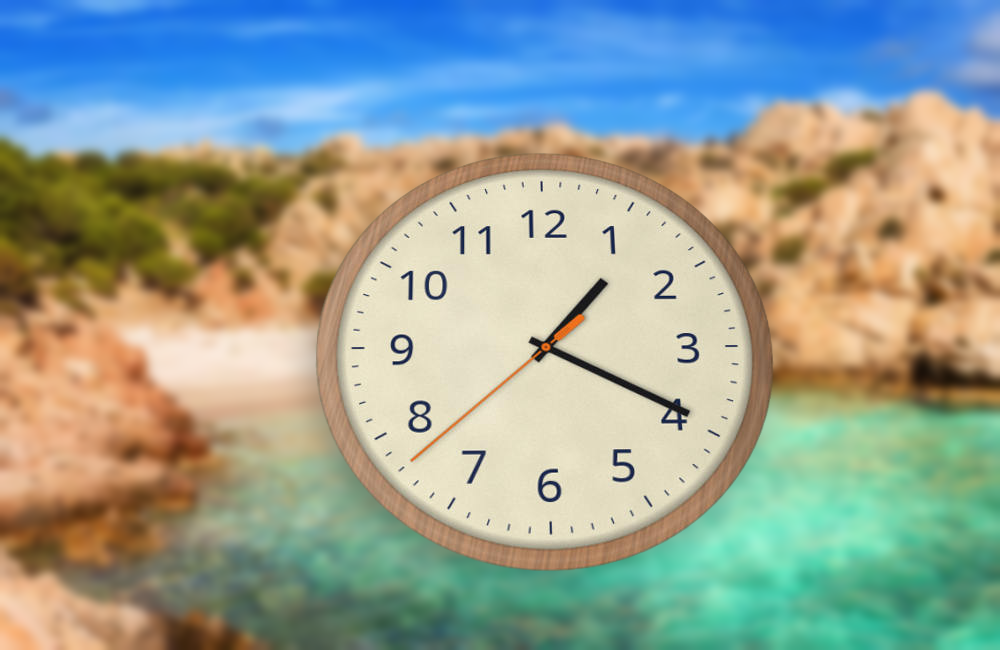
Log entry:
**1:19:38**
